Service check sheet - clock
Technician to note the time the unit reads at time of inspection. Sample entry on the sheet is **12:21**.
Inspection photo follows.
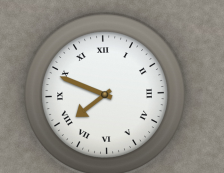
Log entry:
**7:49**
